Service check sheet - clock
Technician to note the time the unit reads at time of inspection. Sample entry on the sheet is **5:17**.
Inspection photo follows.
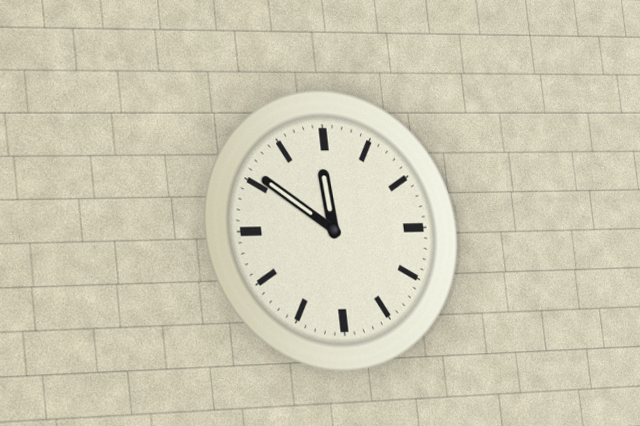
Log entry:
**11:51**
